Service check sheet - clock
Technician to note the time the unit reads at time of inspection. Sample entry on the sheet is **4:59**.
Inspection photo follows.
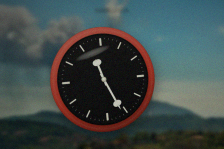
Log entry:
**11:26**
